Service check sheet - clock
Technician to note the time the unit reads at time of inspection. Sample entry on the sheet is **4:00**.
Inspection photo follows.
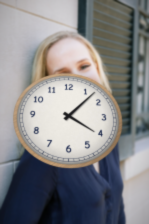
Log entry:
**4:07**
